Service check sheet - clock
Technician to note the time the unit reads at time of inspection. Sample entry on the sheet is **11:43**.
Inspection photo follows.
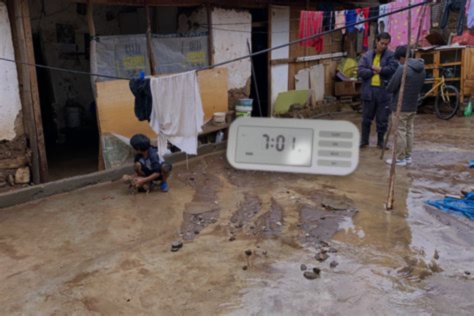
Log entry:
**7:01**
